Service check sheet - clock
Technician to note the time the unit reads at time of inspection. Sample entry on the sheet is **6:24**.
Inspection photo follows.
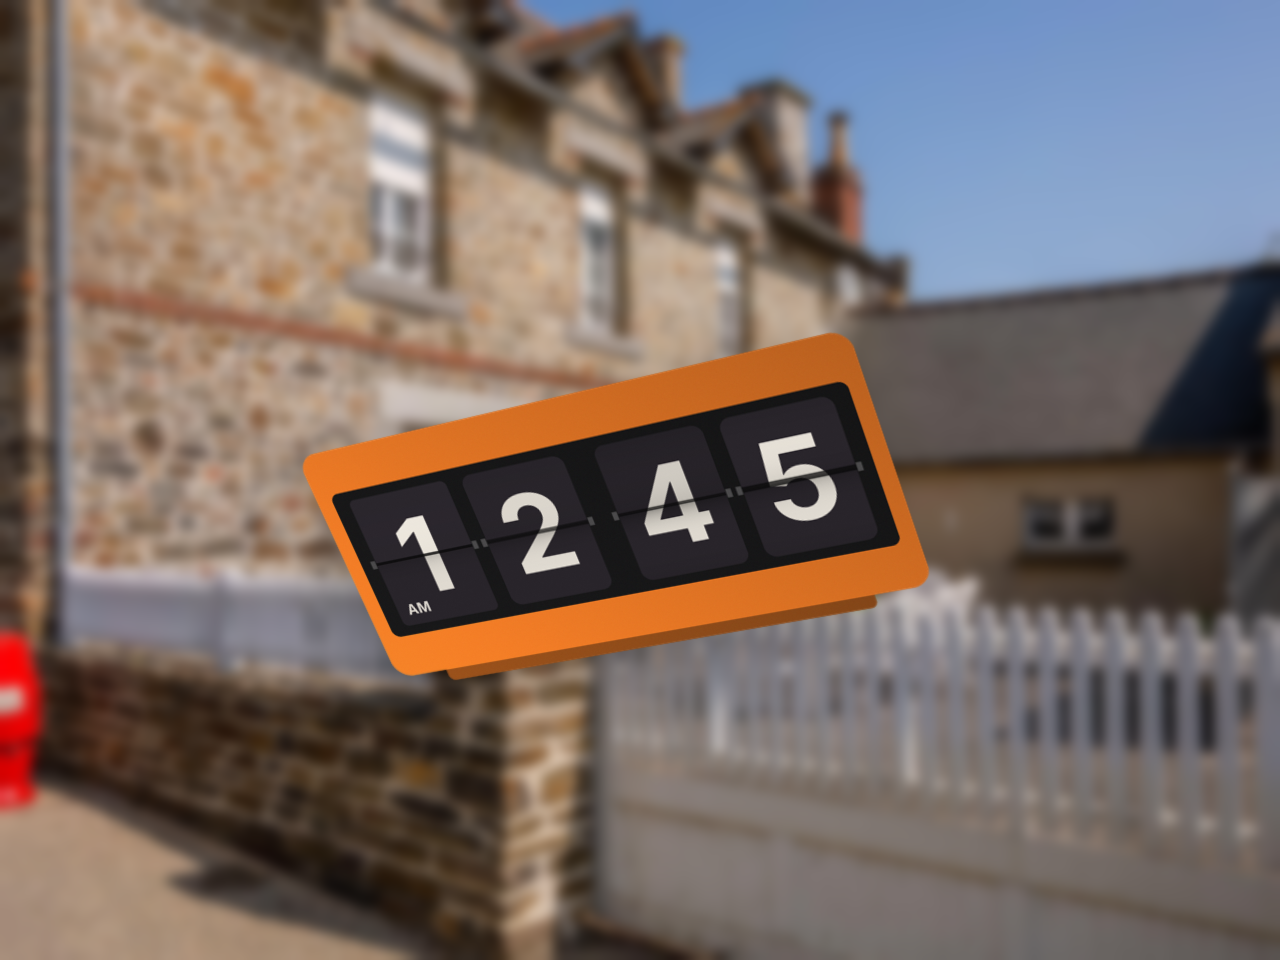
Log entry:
**12:45**
